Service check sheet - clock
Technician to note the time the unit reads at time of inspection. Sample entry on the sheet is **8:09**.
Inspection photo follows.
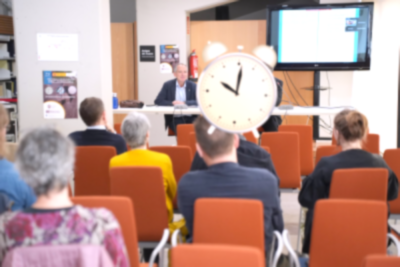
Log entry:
**10:01**
